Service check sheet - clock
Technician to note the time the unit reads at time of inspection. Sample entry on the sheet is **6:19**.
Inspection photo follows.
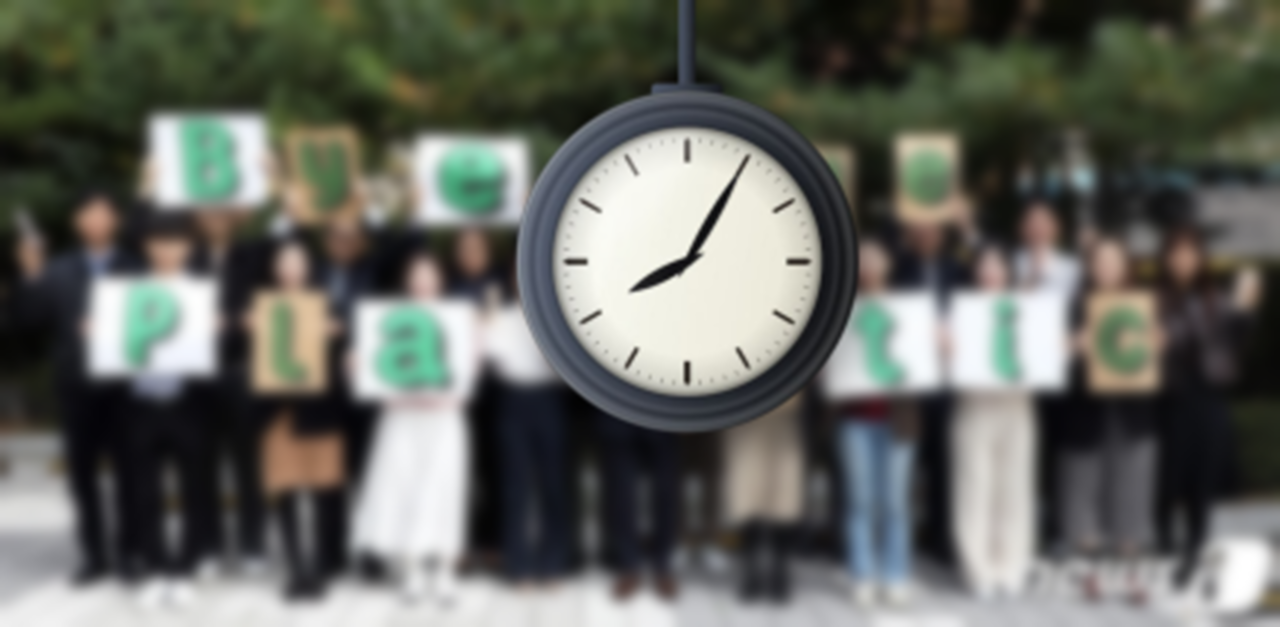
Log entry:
**8:05**
